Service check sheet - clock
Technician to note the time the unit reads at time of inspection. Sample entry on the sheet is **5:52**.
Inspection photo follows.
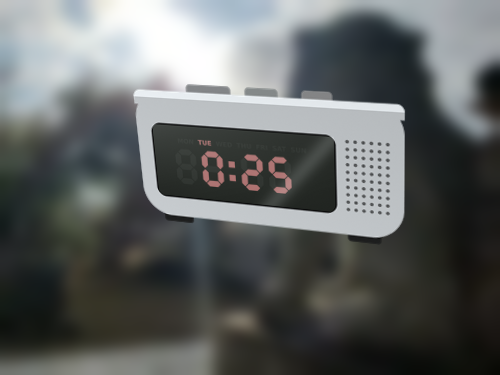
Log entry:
**0:25**
